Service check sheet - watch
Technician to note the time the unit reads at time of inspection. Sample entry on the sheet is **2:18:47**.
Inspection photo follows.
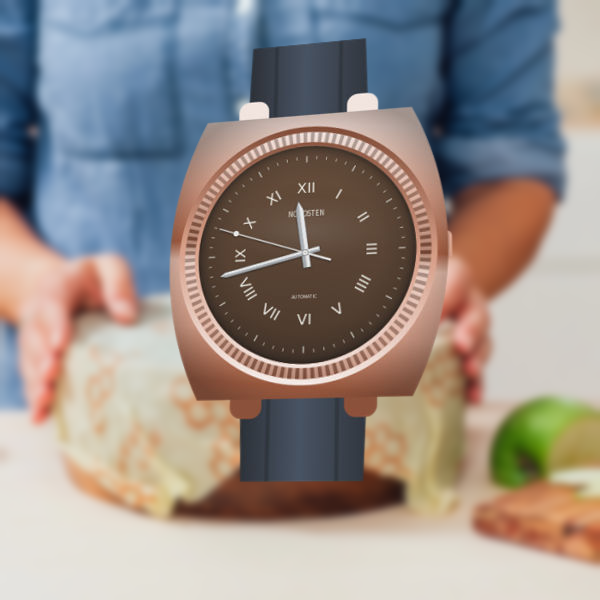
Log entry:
**11:42:48**
